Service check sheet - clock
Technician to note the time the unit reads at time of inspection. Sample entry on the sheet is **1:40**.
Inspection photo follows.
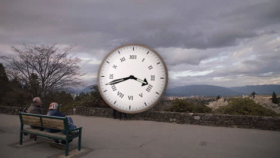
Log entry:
**3:42**
